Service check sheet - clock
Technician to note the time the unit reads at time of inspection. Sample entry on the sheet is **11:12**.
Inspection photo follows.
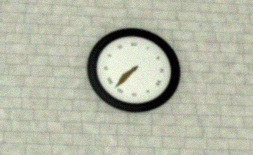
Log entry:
**7:37**
